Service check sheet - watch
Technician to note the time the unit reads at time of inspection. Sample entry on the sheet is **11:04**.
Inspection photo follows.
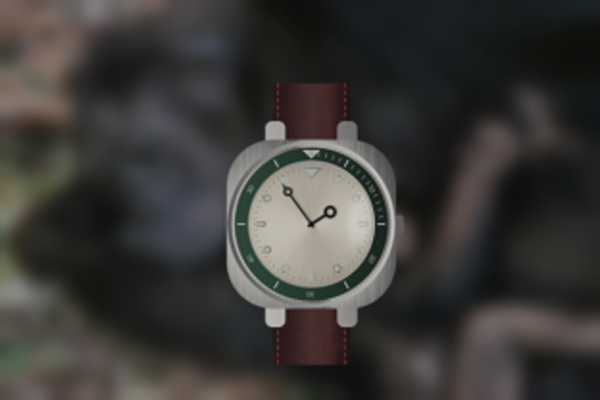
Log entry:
**1:54**
